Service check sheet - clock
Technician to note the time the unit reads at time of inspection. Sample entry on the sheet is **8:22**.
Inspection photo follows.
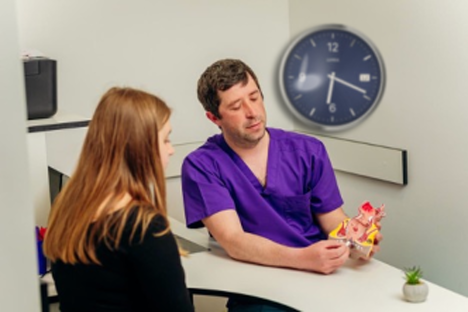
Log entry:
**6:19**
